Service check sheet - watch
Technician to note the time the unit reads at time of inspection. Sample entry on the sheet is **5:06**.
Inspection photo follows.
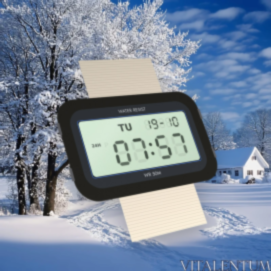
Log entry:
**7:57**
